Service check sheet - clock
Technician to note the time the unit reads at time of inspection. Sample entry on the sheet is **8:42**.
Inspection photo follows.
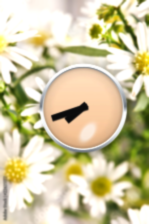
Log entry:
**7:42**
